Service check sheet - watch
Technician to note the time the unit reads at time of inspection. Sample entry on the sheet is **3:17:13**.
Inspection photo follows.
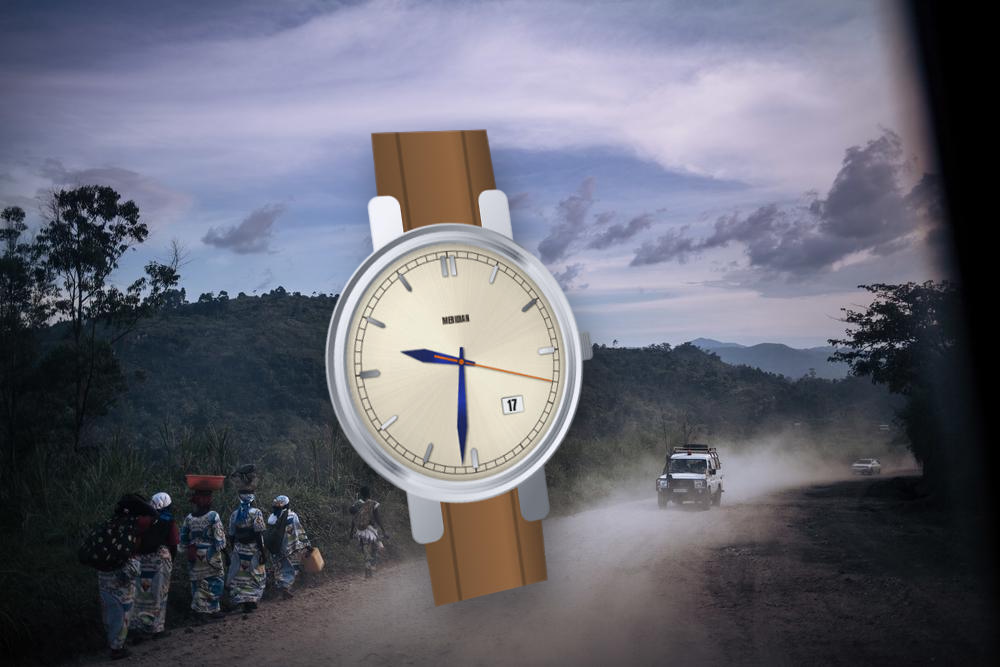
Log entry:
**9:31:18**
